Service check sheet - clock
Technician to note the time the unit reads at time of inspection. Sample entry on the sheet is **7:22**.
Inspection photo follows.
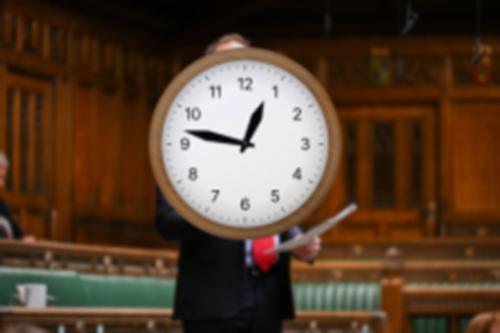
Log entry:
**12:47**
